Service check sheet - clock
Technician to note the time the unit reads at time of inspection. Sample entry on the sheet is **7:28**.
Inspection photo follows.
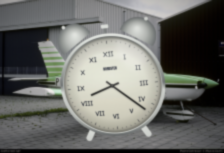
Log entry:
**8:22**
